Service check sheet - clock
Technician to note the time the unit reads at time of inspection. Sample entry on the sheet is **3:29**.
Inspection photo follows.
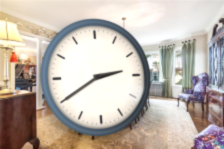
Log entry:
**2:40**
